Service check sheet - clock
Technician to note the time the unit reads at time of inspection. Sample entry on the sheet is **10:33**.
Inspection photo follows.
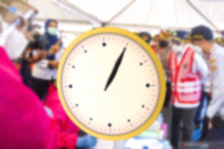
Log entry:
**1:05**
